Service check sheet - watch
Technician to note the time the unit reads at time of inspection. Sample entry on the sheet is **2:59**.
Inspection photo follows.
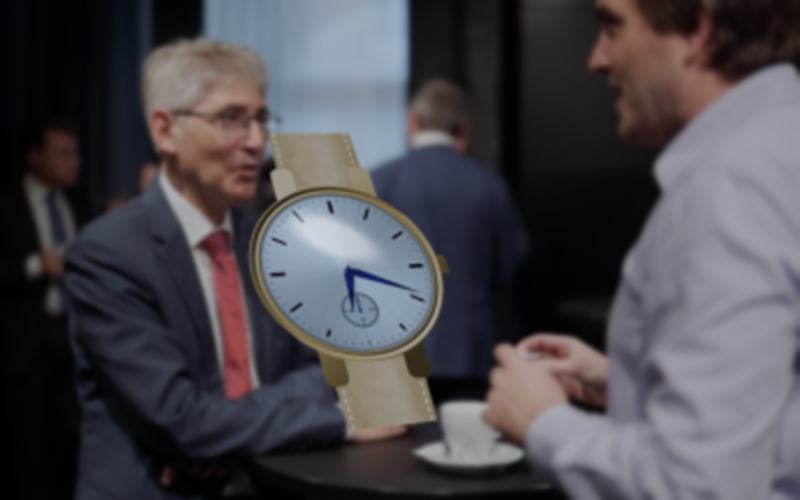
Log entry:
**6:19**
